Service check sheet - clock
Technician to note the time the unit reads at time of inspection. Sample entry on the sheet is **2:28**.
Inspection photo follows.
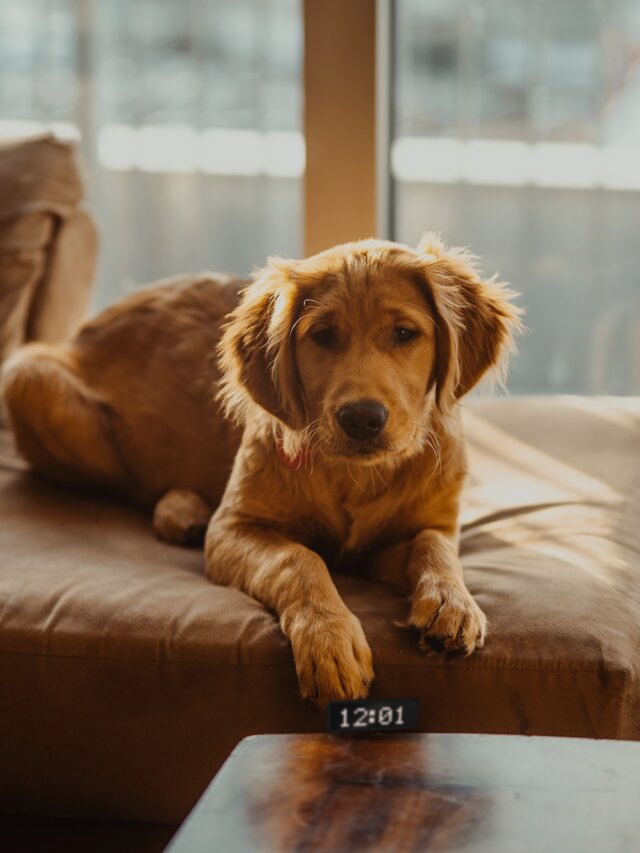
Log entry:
**12:01**
